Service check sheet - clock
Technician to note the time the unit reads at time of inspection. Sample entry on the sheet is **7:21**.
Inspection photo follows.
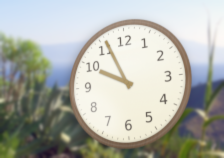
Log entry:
**9:56**
